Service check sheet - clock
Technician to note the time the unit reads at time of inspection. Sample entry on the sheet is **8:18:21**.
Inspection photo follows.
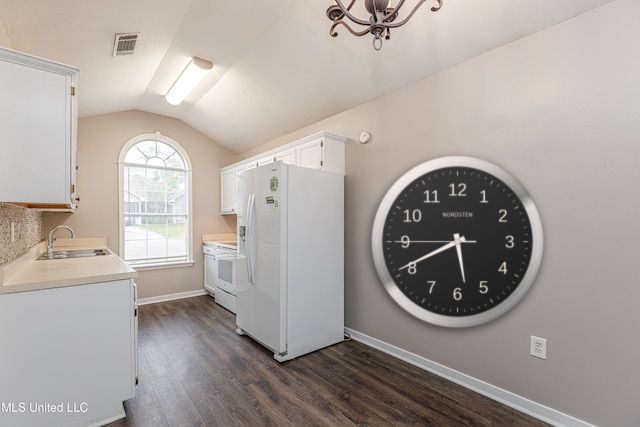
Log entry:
**5:40:45**
